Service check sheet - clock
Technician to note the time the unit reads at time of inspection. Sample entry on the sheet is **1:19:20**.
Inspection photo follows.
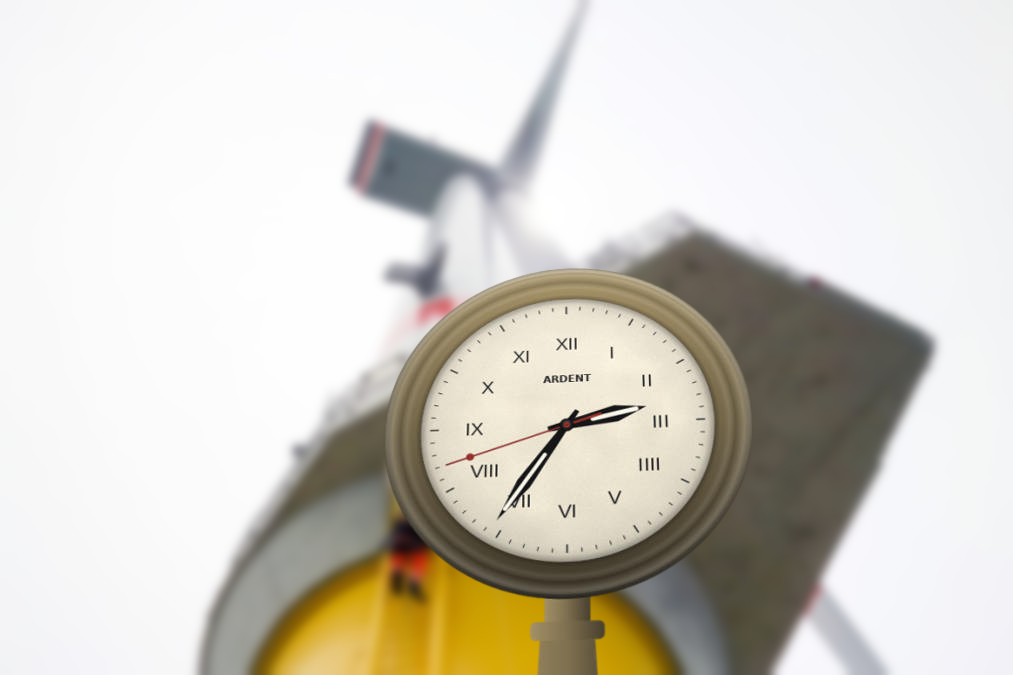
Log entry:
**2:35:42**
